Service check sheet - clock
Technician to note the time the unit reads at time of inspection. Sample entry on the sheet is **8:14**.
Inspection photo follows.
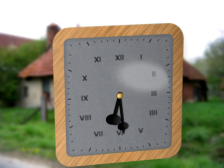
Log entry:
**6:29**
